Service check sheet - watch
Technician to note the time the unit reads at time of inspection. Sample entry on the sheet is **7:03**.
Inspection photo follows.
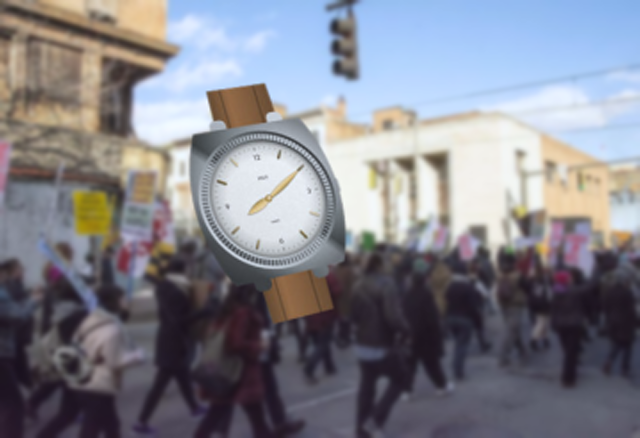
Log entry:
**8:10**
